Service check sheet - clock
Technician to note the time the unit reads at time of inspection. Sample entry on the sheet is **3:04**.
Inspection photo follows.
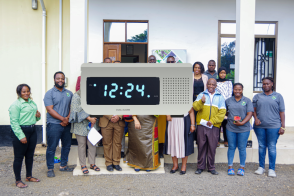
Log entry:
**12:24**
